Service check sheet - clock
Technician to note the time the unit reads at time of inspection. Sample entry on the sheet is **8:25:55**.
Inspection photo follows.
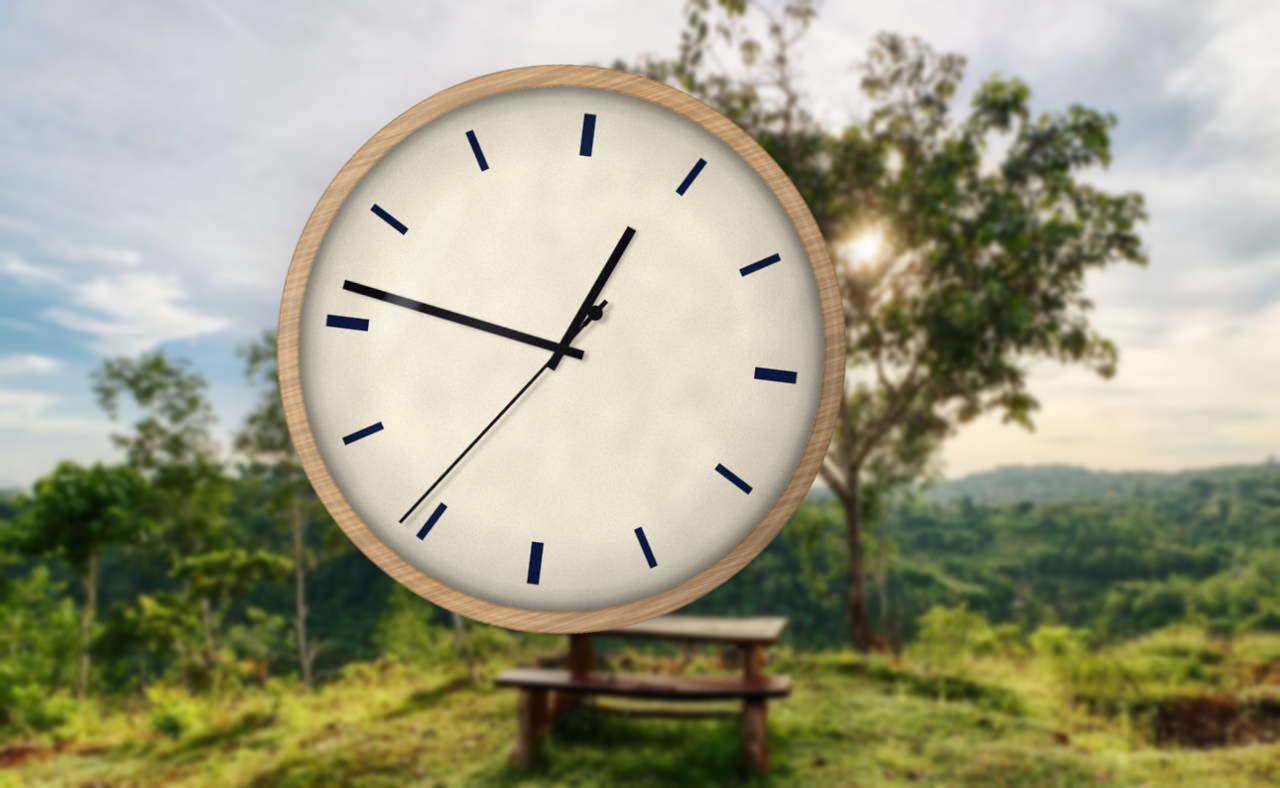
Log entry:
**12:46:36**
